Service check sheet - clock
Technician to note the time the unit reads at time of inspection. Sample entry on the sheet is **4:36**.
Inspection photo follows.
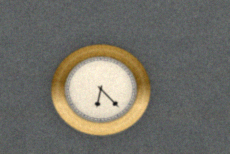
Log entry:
**6:23**
